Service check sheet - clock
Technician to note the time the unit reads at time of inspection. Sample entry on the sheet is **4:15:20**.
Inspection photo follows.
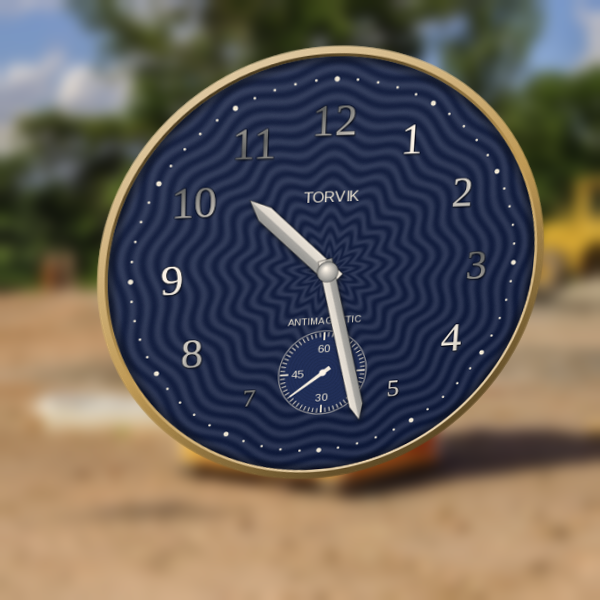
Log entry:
**10:27:39**
